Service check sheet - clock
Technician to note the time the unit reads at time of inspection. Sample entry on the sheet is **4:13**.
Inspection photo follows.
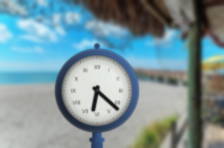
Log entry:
**6:22**
